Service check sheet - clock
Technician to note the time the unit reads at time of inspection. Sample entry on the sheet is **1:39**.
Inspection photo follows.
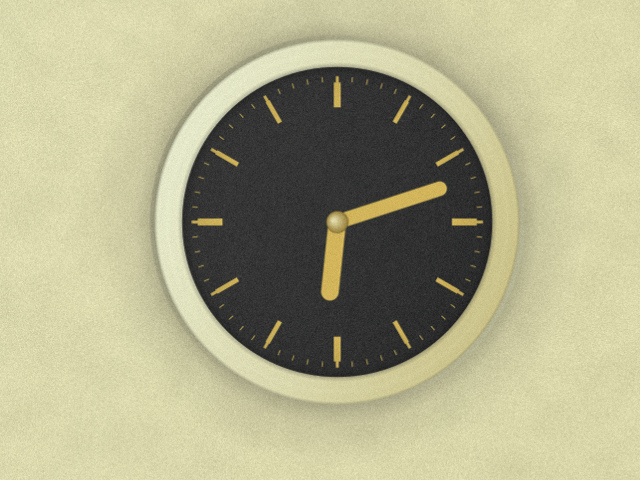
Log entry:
**6:12**
